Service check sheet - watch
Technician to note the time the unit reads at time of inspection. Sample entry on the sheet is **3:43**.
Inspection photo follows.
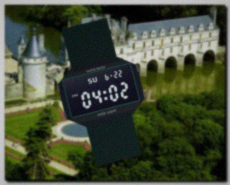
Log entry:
**4:02**
